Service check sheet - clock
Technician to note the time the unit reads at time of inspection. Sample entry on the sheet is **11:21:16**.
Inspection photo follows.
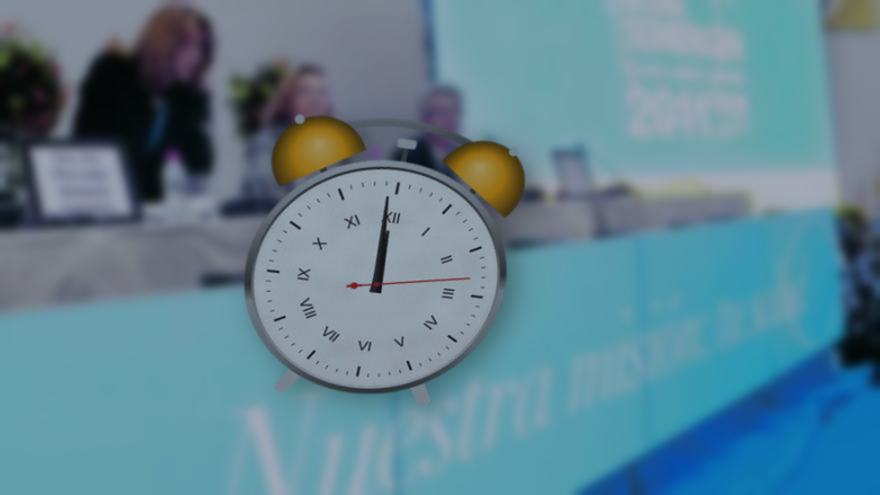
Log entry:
**11:59:13**
